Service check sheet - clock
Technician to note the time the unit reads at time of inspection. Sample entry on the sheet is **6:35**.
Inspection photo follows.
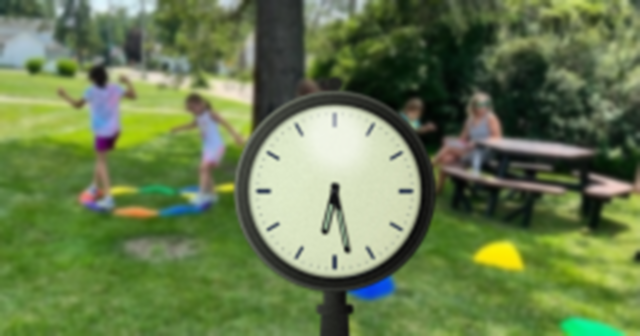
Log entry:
**6:28**
